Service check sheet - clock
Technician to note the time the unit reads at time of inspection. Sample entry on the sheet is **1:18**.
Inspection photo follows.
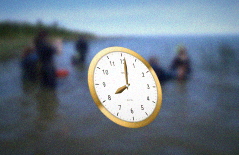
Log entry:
**8:01**
